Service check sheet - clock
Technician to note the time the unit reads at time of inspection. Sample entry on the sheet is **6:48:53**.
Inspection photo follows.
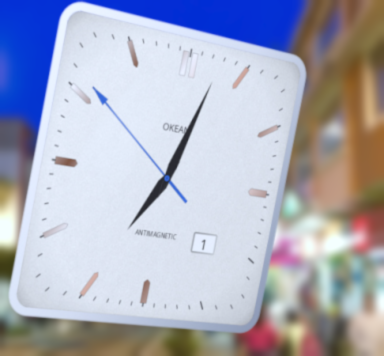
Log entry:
**7:02:51**
